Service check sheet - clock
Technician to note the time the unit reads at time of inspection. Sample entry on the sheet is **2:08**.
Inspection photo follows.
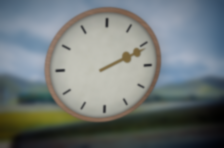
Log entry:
**2:11**
